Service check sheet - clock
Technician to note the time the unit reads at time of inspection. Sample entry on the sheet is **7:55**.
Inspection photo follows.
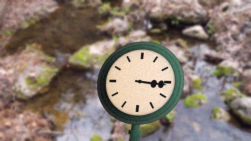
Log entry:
**3:16**
